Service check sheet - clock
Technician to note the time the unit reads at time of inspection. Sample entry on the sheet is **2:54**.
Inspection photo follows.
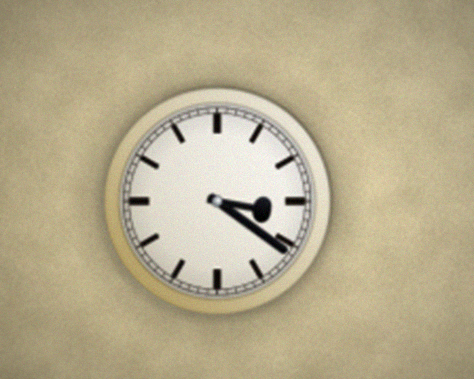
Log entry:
**3:21**
